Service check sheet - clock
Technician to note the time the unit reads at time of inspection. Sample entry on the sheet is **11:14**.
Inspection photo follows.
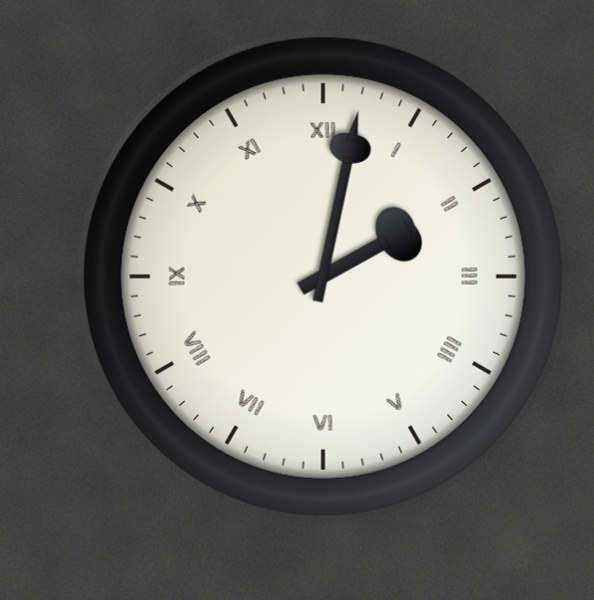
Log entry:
**2:02**
